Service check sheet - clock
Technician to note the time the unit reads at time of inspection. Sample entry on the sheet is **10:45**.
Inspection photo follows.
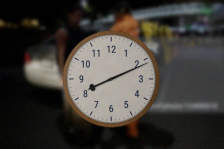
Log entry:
**8:11**
